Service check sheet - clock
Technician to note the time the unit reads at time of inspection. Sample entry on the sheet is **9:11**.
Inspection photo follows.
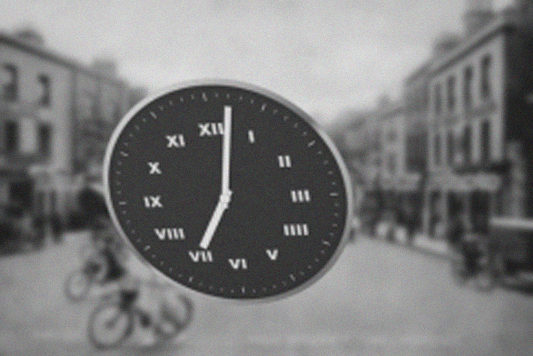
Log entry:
**7:02**
